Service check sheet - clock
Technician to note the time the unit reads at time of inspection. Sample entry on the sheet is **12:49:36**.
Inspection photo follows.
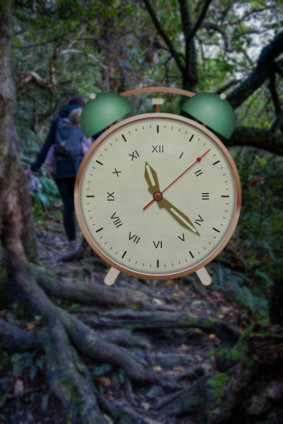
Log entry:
**11:22:08**
